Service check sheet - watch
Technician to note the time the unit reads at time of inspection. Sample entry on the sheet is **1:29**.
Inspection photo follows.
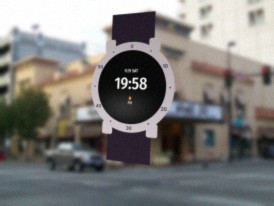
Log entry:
**19:58**
